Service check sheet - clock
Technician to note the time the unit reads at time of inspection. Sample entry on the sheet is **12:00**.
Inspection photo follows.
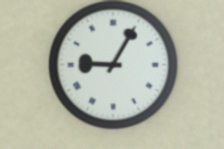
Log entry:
**9:05**
